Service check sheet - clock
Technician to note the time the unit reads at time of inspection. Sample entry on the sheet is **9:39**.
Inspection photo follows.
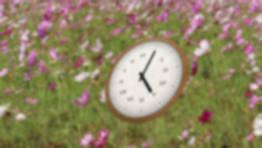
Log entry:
**5:05**
